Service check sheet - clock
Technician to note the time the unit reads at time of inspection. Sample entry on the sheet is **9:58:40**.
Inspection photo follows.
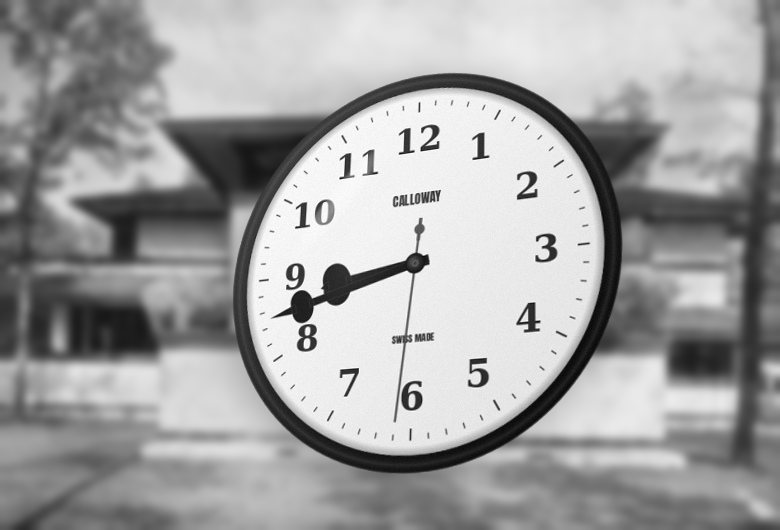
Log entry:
**8:42:31**
